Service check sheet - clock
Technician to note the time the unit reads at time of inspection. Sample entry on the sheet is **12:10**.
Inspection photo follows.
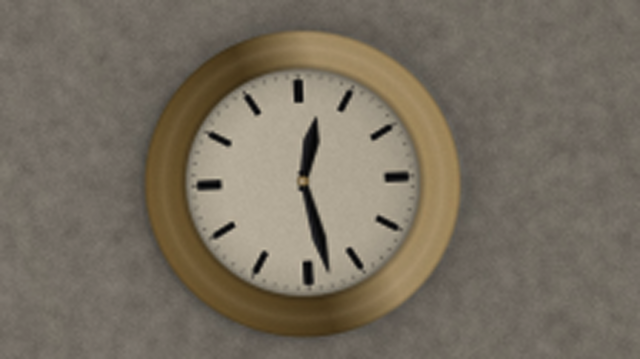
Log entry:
**12:28**
